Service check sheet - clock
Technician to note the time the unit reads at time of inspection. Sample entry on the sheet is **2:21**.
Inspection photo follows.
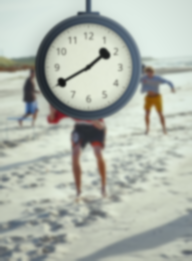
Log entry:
**1:40**
